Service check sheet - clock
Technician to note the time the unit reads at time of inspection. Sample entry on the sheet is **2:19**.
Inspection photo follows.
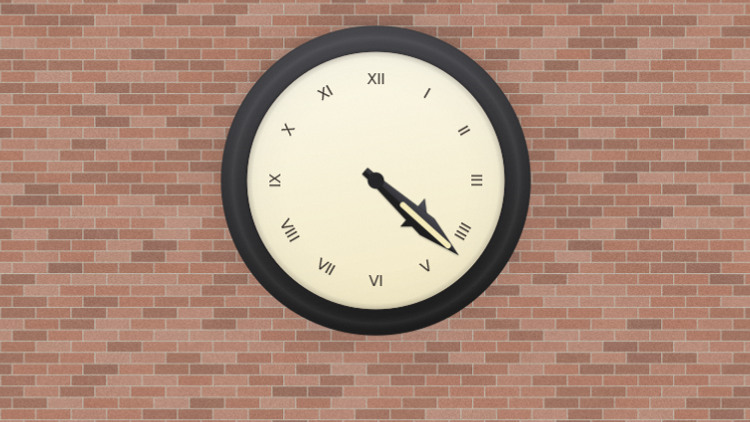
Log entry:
**4:22**
